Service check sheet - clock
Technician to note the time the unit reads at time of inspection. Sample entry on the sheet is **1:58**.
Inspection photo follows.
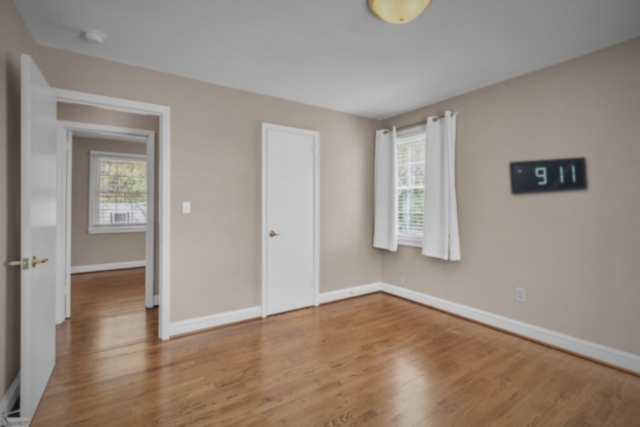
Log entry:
**9:11**
